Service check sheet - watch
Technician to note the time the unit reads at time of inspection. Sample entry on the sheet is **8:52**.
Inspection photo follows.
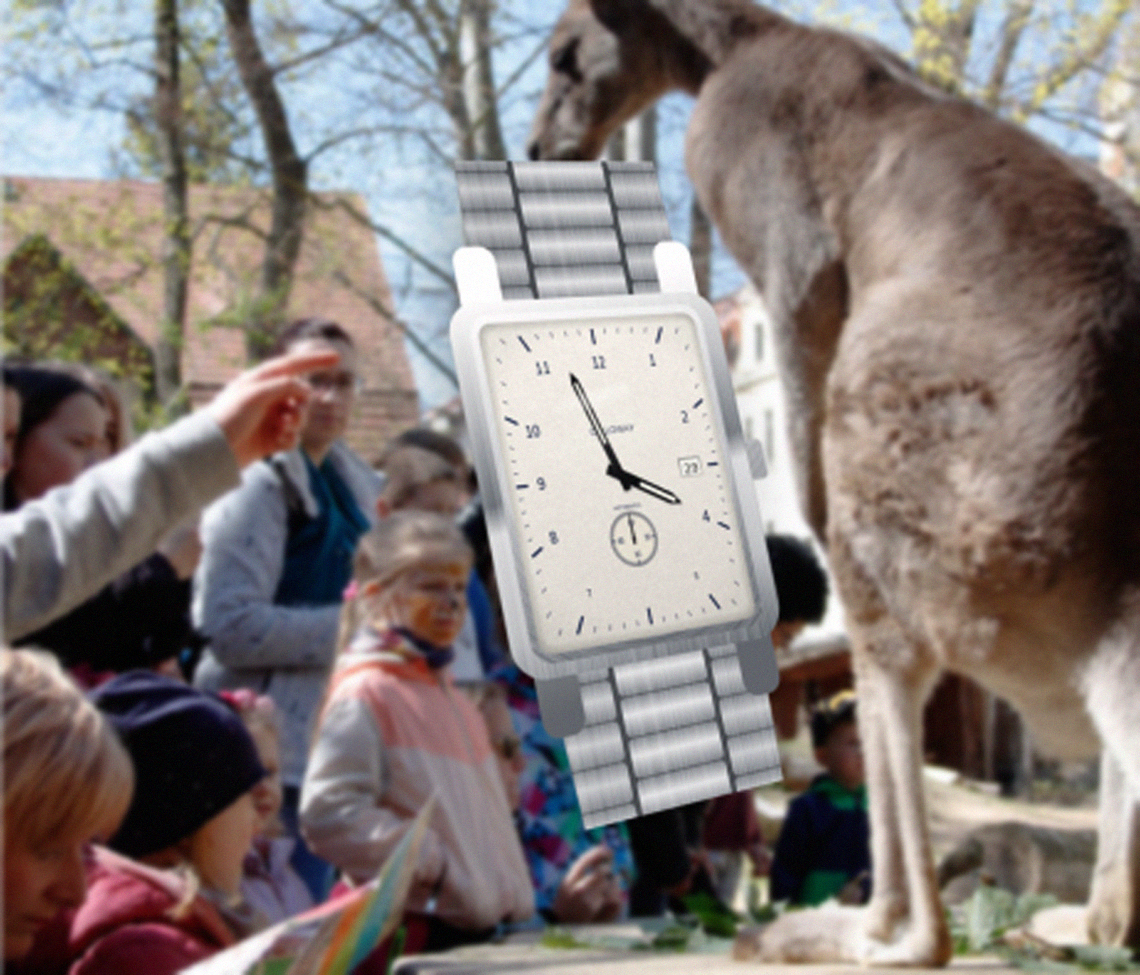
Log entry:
**3:57**
